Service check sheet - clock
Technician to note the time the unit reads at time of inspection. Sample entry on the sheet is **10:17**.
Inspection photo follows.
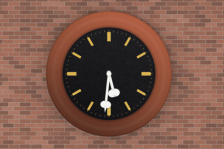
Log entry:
**5:31**
